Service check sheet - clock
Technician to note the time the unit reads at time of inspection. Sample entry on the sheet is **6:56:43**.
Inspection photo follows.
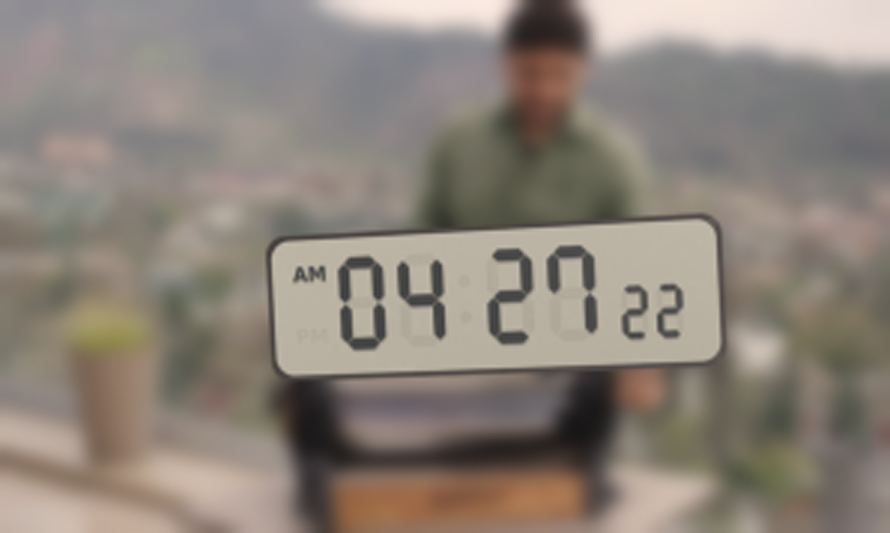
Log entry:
**4:27:22**
